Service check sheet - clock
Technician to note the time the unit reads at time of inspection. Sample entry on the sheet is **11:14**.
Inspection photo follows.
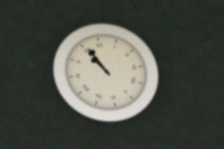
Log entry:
**10:56**
